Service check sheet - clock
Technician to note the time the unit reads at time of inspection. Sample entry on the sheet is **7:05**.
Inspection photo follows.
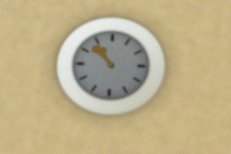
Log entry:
**10:53**
